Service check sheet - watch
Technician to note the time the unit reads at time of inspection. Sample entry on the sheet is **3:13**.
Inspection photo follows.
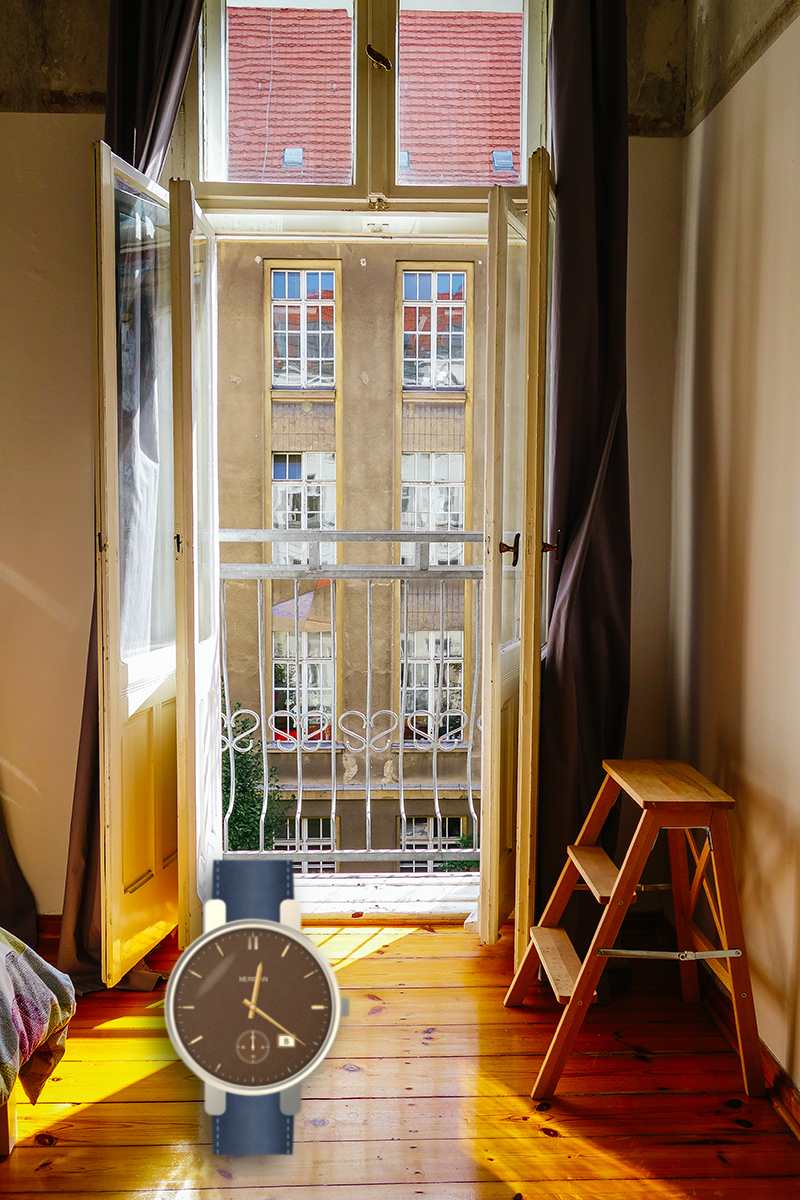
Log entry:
**12:21**
